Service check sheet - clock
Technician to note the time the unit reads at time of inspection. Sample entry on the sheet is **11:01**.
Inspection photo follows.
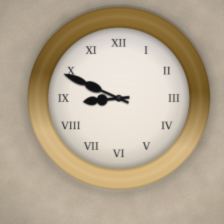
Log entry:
**8:49**
